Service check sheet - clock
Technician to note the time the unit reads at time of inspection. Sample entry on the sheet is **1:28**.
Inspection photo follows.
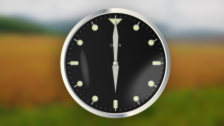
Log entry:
**6:00**
